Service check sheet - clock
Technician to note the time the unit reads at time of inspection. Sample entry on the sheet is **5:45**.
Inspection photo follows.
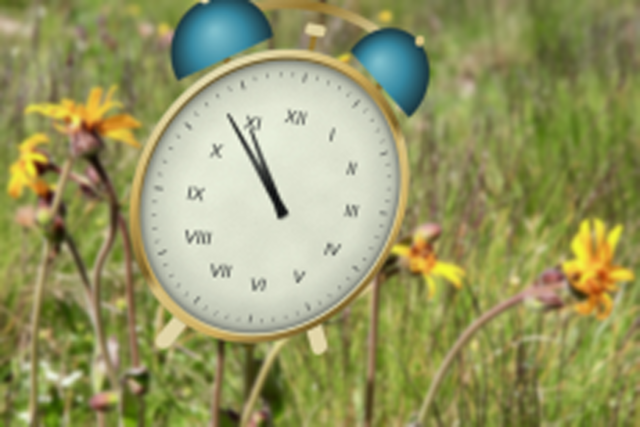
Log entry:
**10:53**
